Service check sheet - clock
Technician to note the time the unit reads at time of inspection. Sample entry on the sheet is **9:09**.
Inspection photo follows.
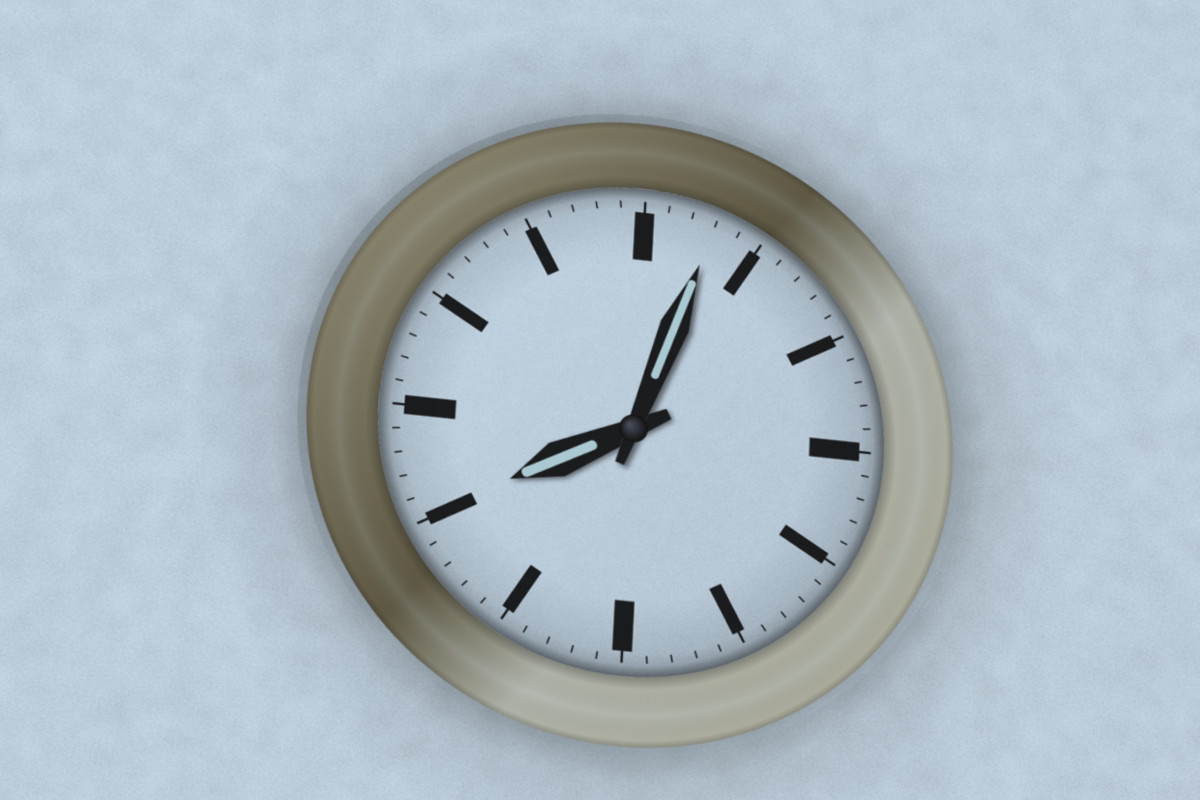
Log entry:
**8:03**
